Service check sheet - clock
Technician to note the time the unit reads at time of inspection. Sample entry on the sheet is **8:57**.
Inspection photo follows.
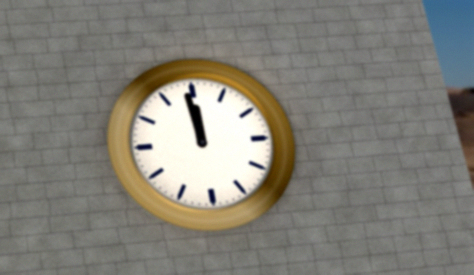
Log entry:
**11:59**
